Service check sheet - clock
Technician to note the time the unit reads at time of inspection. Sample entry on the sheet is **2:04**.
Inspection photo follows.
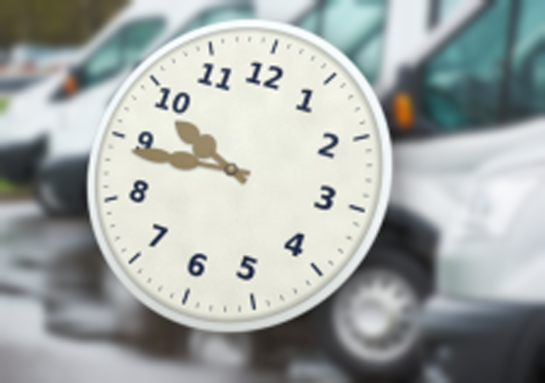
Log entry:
**9:44**
